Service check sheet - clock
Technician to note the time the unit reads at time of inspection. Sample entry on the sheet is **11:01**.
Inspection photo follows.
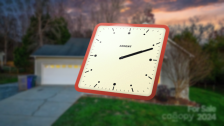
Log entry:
**2:11**
